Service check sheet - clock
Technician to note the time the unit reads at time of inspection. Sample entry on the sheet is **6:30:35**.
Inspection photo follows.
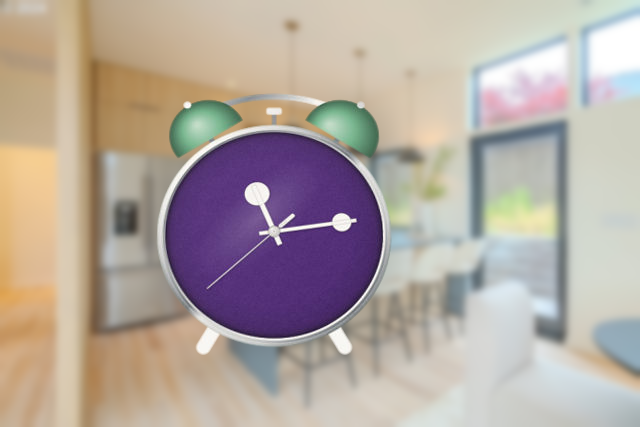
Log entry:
**11:13:38**
